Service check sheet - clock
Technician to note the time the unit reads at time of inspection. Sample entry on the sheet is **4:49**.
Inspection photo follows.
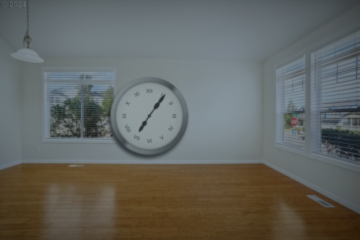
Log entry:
**7:06**
